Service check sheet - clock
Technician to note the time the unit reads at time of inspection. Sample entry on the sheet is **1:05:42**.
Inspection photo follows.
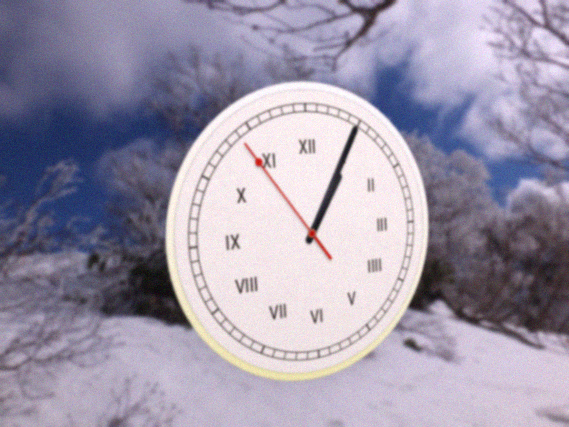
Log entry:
**1:04:54**
